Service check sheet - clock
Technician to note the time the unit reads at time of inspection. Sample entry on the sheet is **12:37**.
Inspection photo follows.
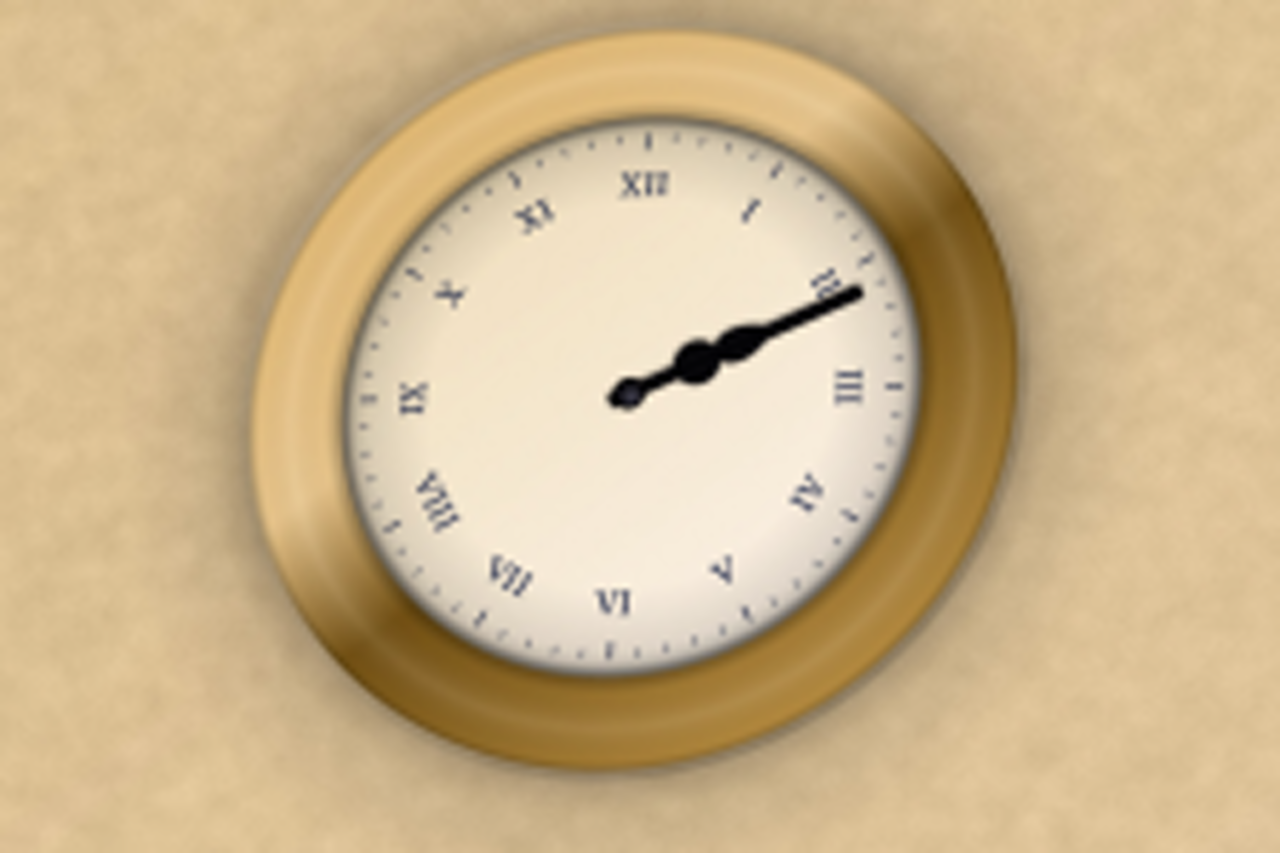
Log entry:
**2:11**
